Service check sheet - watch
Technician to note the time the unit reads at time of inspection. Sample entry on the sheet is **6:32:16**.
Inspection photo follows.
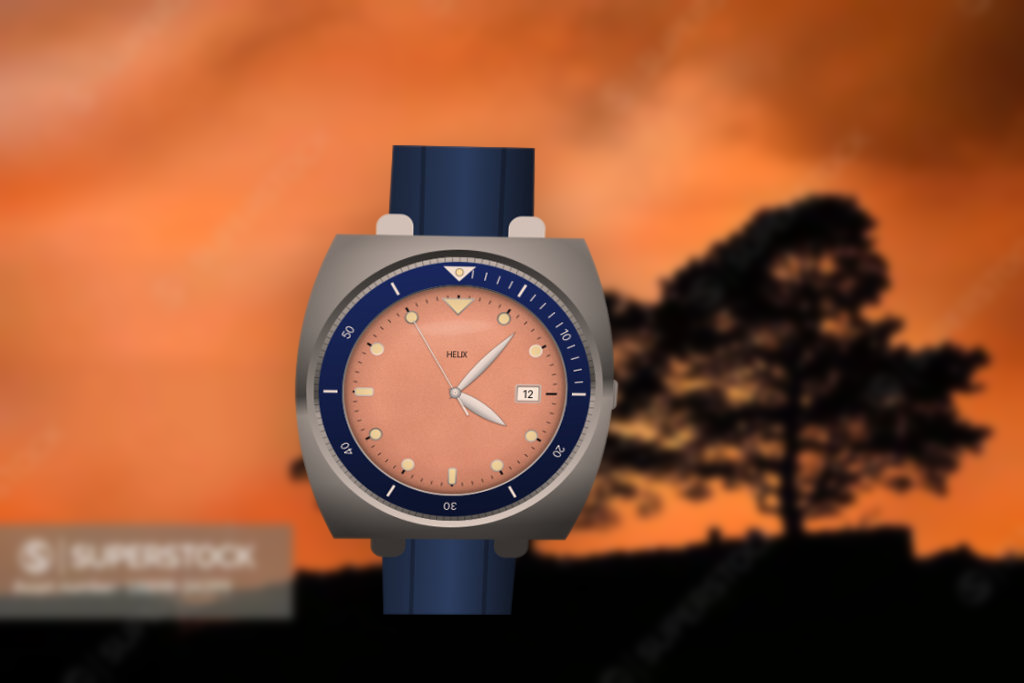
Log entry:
**4:06:55**
